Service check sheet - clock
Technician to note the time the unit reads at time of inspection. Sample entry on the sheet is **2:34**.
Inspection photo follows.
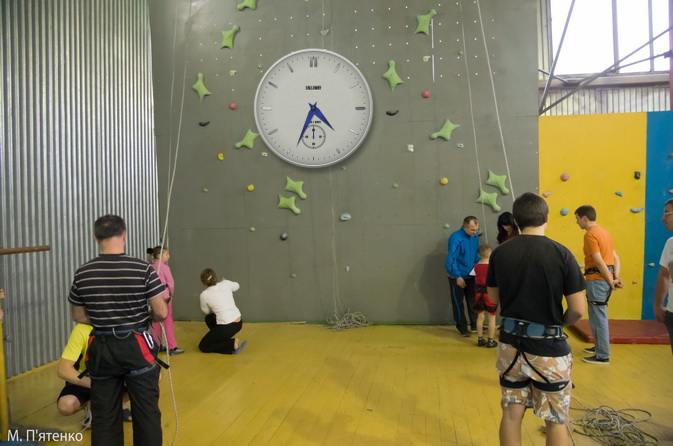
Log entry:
**4:34**
